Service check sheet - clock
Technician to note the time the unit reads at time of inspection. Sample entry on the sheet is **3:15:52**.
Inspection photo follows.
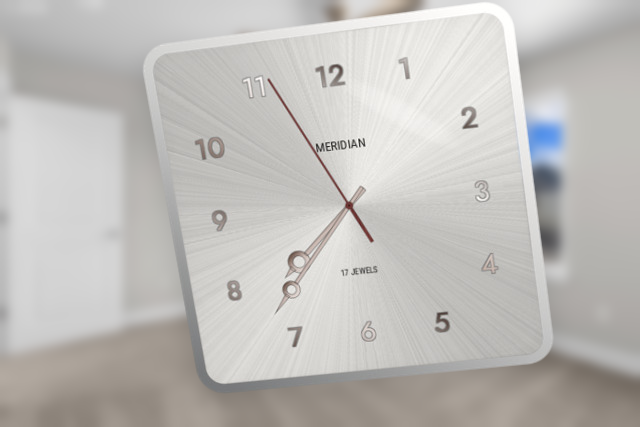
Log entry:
**7:36:56**
